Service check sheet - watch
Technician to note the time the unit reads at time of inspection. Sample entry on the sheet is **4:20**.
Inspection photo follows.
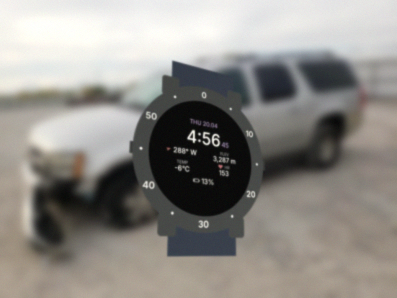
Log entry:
**4:56**
